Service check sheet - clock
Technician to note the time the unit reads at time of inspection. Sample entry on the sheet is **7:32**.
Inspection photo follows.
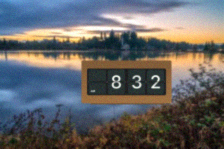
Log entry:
**8:32**
